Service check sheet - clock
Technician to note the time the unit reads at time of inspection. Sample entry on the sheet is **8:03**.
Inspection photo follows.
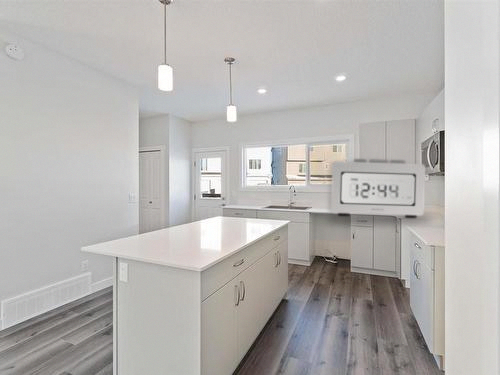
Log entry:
**12:44**
